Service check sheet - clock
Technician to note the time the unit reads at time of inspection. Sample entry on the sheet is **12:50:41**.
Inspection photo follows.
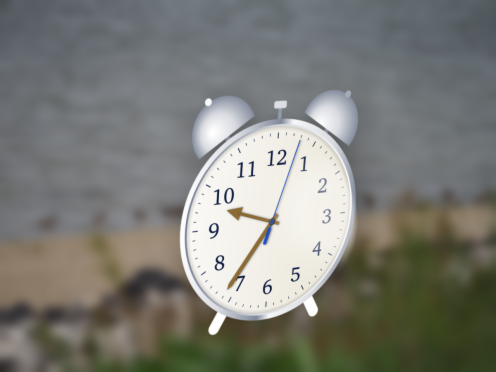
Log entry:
**9:36:03**
